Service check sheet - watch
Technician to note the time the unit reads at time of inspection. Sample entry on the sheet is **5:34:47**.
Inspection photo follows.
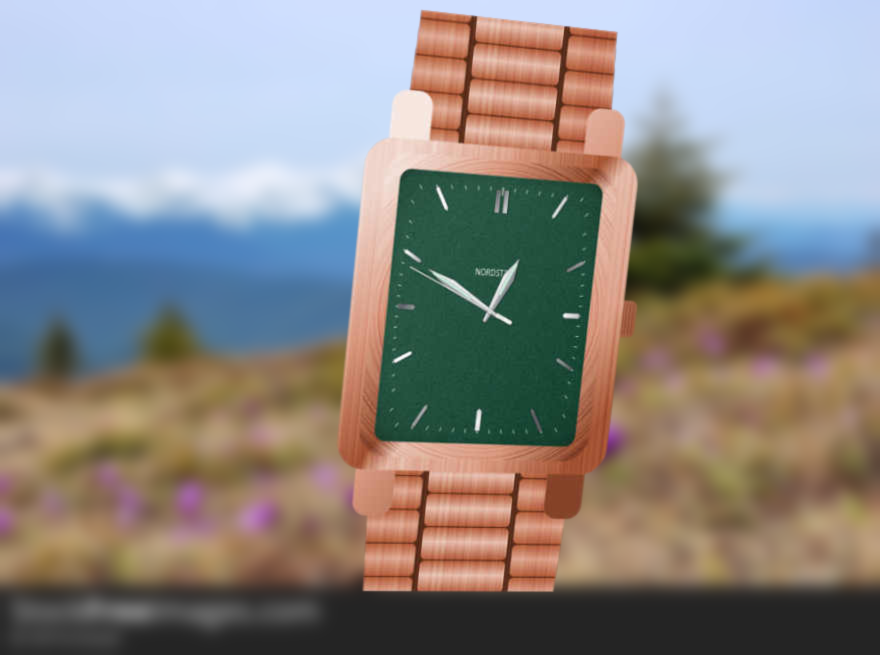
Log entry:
**12:49:49**
